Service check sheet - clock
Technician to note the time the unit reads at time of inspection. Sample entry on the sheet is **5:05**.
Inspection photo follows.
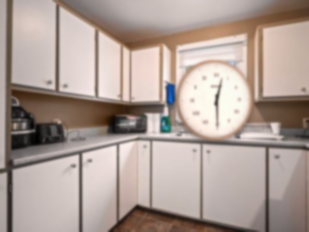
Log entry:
**12:30**
